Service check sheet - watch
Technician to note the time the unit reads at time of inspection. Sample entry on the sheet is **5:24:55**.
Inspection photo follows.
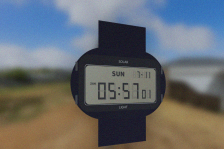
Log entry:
**5:57:01**
